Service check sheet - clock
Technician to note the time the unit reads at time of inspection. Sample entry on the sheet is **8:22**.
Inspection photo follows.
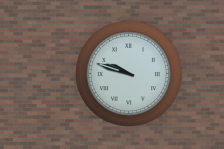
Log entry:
**9:48**
